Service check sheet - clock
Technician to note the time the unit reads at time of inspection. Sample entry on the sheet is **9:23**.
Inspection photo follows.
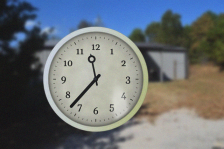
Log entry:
**11:37**
